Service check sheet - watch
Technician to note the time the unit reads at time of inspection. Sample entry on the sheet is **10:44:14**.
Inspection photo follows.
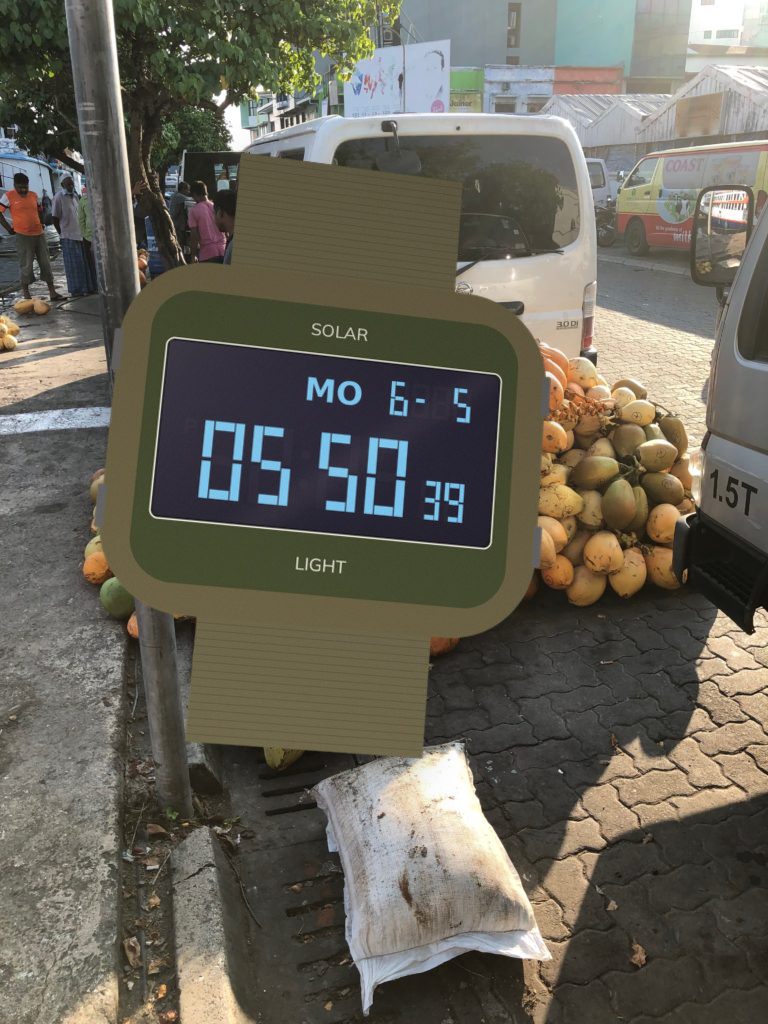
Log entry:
**5:50:39**
